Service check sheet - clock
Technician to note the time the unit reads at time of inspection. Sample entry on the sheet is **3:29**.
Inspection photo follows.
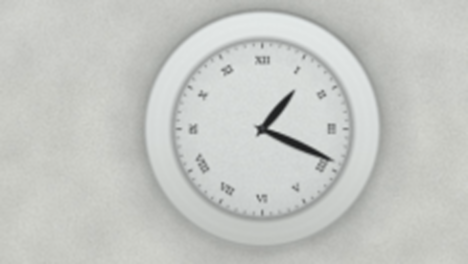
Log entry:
**1:19**
